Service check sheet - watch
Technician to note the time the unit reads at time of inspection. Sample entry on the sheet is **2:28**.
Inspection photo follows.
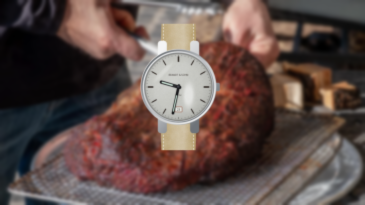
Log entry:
**9:32**
